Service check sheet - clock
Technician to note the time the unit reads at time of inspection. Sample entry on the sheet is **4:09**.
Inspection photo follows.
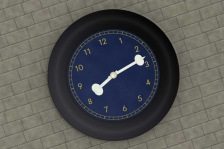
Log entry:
**8:13**
